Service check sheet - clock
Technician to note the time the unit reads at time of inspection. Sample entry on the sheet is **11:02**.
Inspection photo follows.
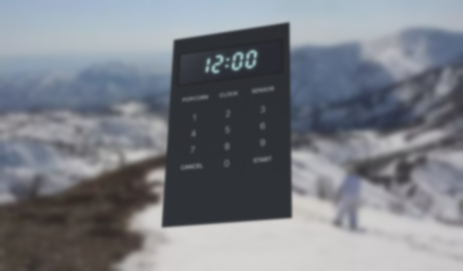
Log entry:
**12:00**
